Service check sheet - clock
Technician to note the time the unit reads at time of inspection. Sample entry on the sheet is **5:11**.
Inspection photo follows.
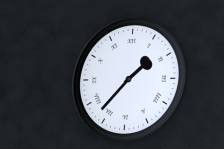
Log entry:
**1:37**
